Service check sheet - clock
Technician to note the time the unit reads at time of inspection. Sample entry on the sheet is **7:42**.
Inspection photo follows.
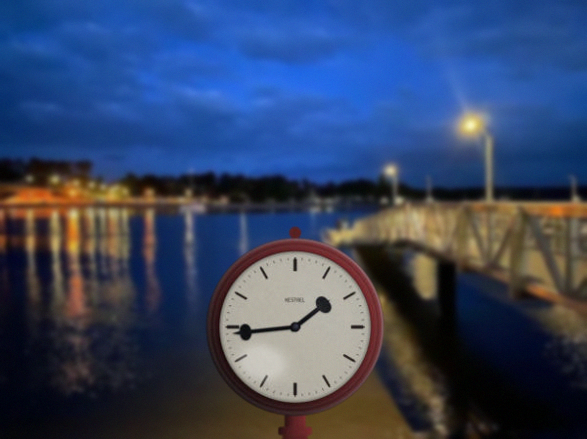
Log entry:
**1:44**
